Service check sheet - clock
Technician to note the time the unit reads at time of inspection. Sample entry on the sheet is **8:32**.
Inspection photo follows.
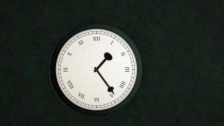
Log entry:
**1:24**
